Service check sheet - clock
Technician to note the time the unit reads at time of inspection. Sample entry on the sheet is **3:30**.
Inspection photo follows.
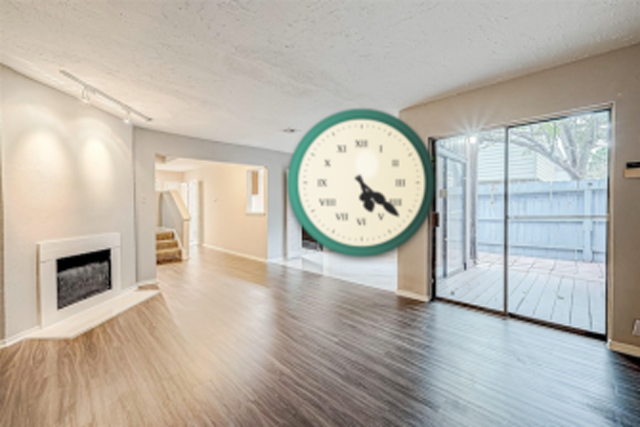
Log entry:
**5:22**
